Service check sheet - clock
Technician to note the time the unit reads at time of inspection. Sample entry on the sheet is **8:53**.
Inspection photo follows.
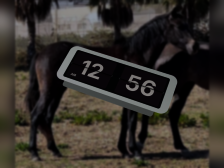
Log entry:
**12:56**
